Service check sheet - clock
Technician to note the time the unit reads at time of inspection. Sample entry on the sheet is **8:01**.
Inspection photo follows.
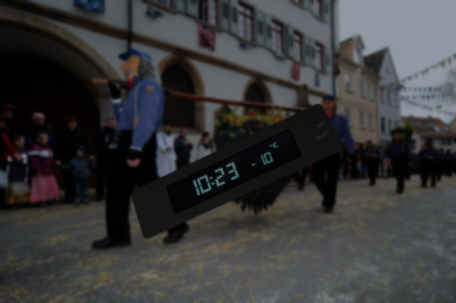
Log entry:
**10:23**
